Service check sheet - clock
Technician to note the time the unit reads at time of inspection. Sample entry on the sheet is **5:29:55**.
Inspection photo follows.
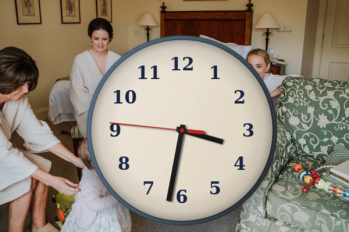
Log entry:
**3:31:46**
